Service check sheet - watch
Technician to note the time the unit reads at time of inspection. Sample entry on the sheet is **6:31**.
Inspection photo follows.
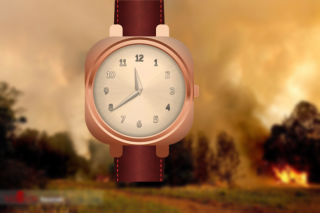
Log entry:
**11:39**
